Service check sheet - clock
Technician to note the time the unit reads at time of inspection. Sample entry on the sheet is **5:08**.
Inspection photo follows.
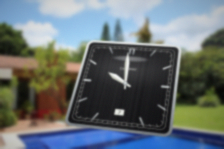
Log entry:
**9:59**
